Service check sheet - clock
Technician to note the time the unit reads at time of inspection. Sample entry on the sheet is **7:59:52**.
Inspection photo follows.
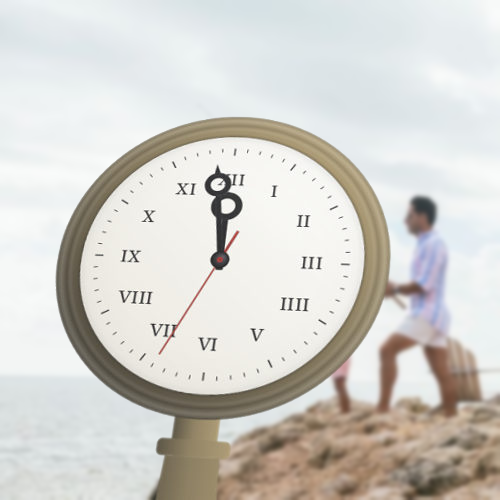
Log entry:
**11:58:34**
